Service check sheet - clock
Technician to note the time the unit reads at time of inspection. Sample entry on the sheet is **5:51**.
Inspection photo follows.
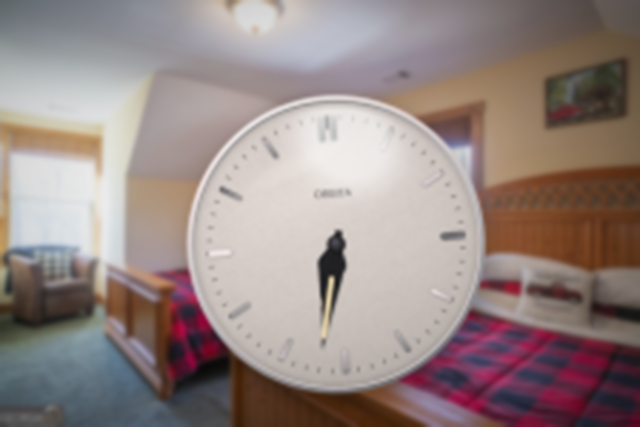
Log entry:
**6:32**
